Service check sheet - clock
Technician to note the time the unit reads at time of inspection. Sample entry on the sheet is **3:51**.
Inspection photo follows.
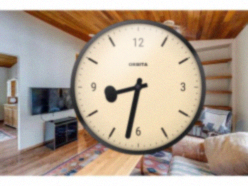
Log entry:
**8:32**
